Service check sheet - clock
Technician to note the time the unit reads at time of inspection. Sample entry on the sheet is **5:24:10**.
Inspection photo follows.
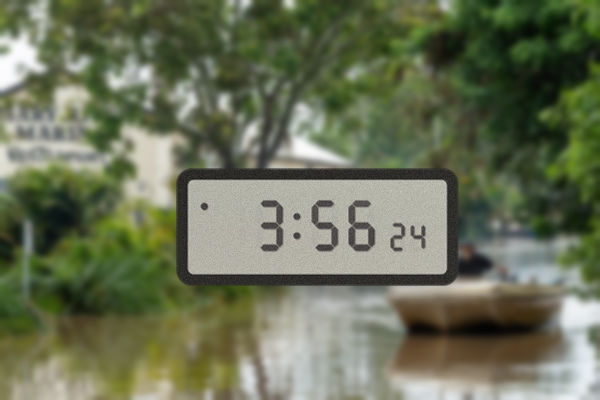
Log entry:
**3:56:24**
